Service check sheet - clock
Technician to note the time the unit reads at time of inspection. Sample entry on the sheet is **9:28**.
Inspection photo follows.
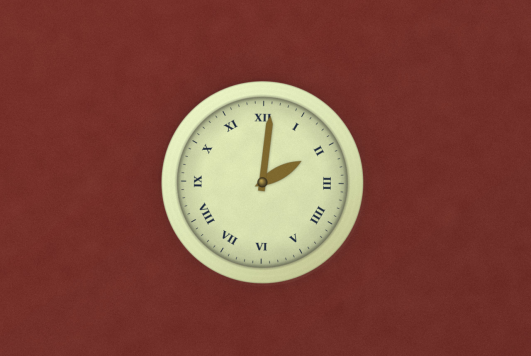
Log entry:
**2:01**
